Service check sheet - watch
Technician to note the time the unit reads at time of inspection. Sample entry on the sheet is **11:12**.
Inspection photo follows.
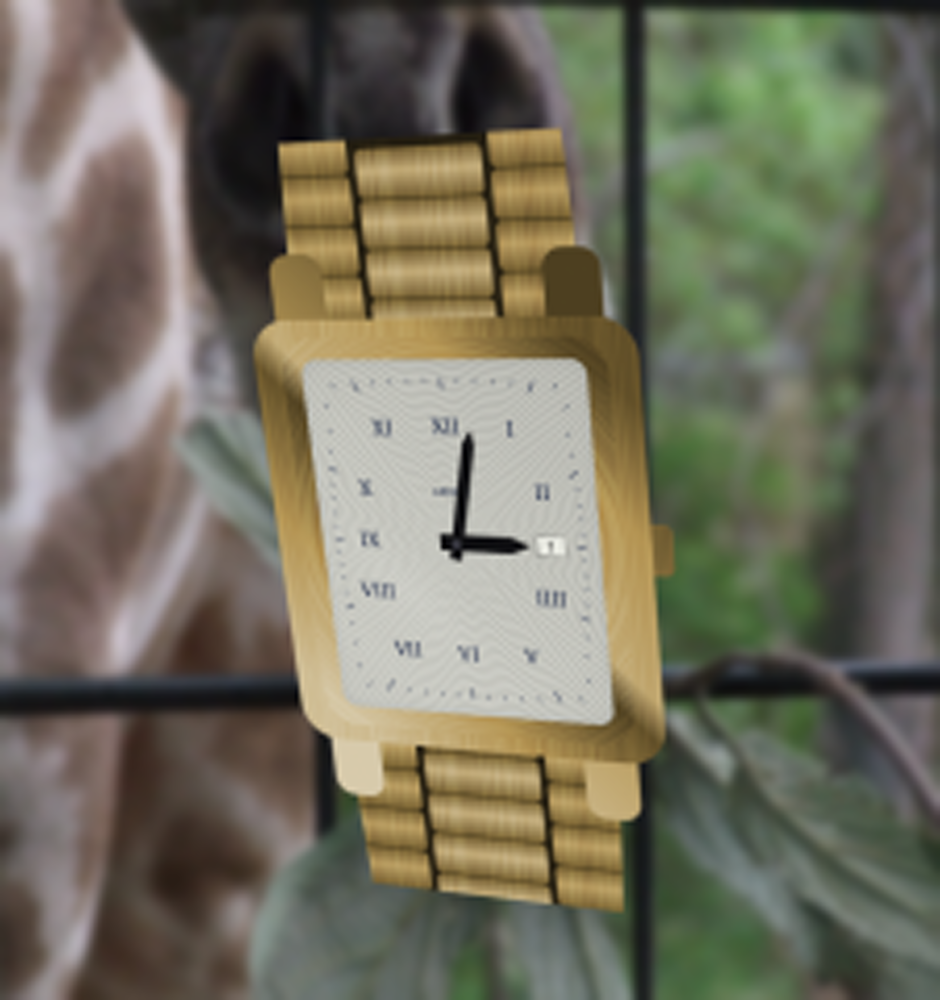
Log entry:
**3:02**
